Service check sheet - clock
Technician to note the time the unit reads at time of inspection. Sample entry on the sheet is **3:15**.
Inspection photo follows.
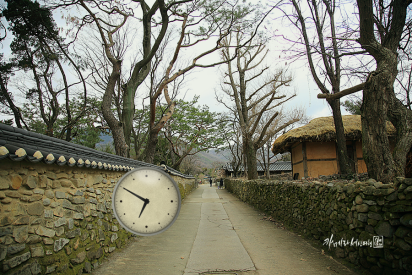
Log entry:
**6:50**
